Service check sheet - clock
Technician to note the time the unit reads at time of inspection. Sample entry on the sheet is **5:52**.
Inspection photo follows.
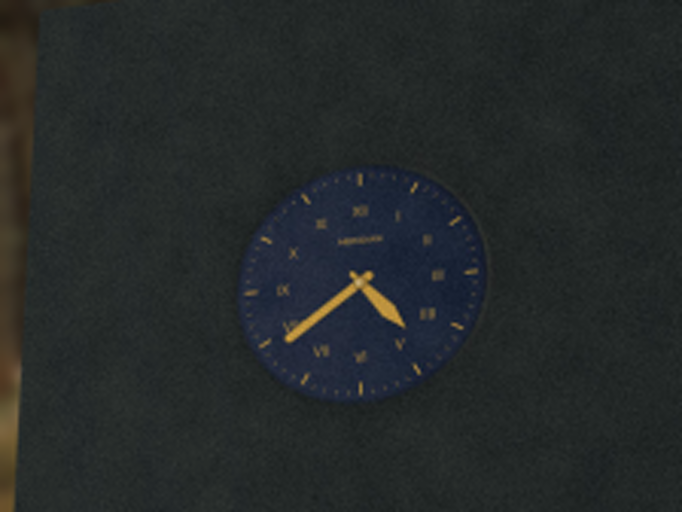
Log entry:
**4:39**
